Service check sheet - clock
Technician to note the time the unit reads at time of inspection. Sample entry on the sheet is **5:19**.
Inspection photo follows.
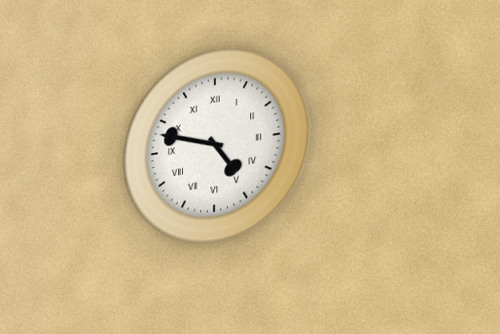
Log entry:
**4:48**
